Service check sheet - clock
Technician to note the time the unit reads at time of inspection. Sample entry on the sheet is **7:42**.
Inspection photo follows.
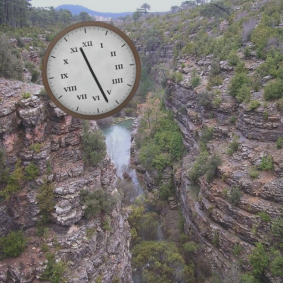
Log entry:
**11:27**
